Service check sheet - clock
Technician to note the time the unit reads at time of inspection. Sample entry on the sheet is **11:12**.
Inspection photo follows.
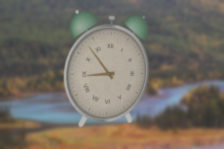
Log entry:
**8:53**
